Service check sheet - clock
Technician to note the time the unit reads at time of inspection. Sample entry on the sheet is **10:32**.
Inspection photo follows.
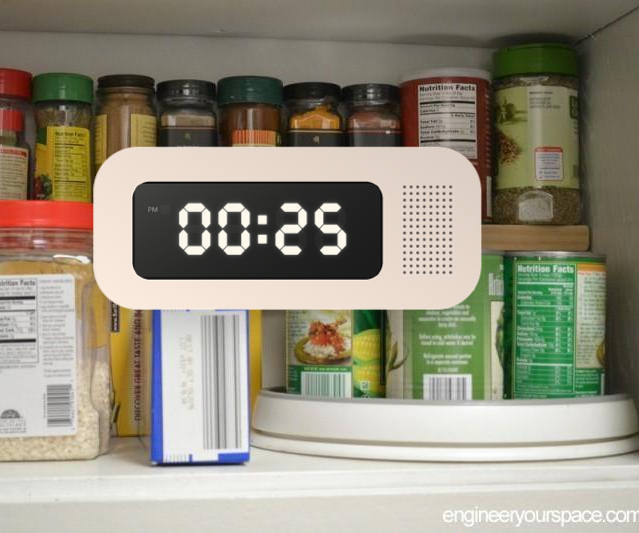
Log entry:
**0:25**
